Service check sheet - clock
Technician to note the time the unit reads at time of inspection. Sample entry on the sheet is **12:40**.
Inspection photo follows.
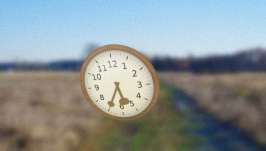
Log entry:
**5:35**
